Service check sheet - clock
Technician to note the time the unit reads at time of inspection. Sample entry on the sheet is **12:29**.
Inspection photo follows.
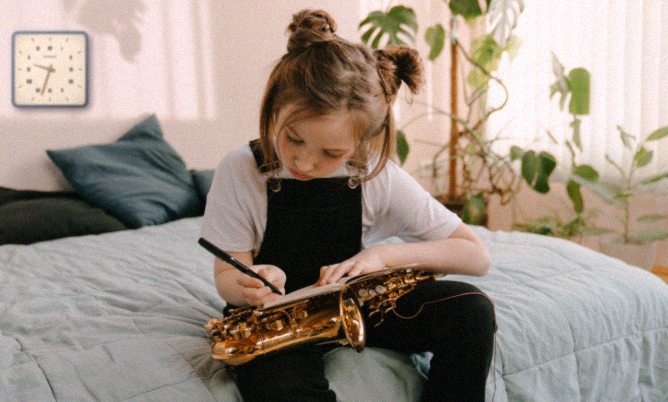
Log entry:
**9:33**
